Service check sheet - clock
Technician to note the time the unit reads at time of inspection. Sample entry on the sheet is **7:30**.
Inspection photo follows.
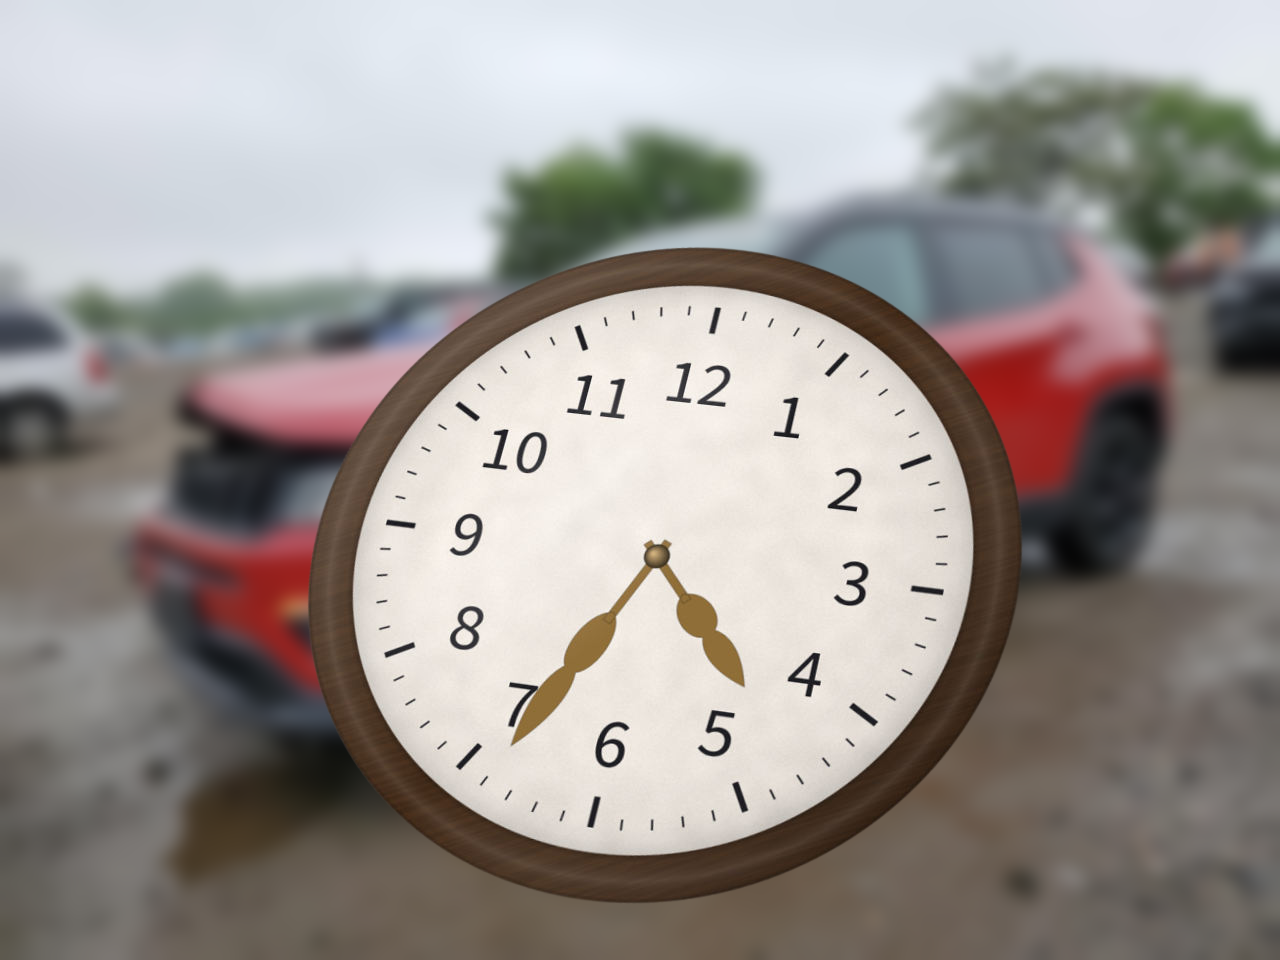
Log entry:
**4:34**
